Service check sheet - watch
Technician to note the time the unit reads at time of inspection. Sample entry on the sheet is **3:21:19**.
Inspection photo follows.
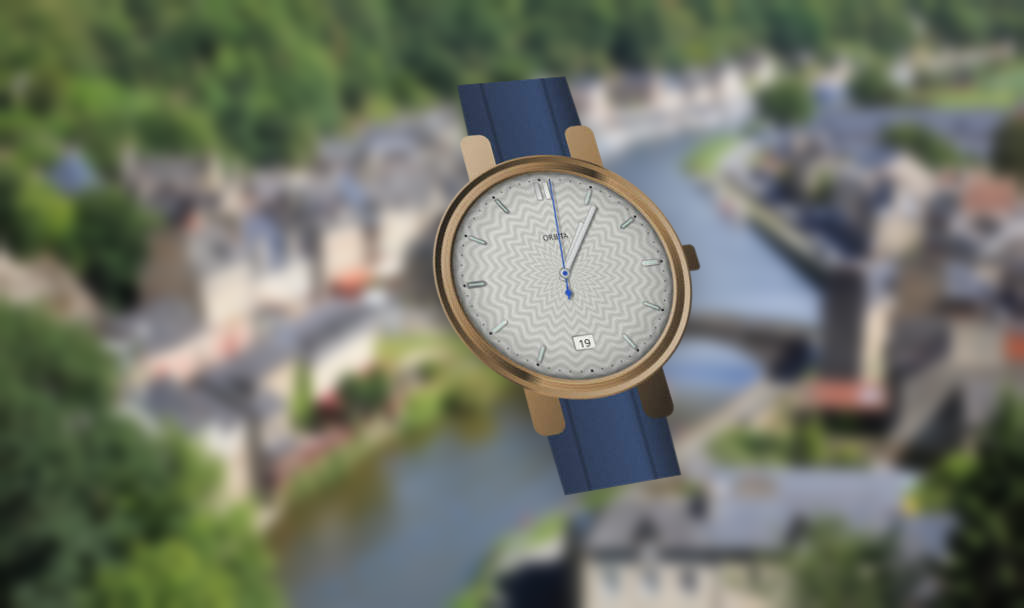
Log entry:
**1:06:01**
